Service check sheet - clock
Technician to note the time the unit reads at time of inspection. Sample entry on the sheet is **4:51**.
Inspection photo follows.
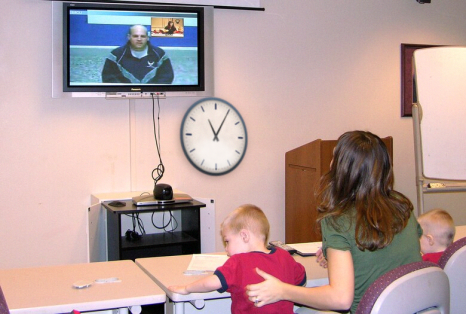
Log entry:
**11:05**
